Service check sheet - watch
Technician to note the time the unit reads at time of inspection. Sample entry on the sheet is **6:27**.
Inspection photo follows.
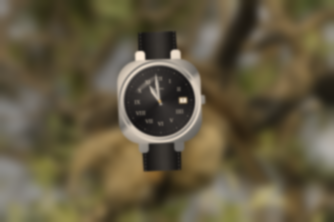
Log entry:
**10:59**
